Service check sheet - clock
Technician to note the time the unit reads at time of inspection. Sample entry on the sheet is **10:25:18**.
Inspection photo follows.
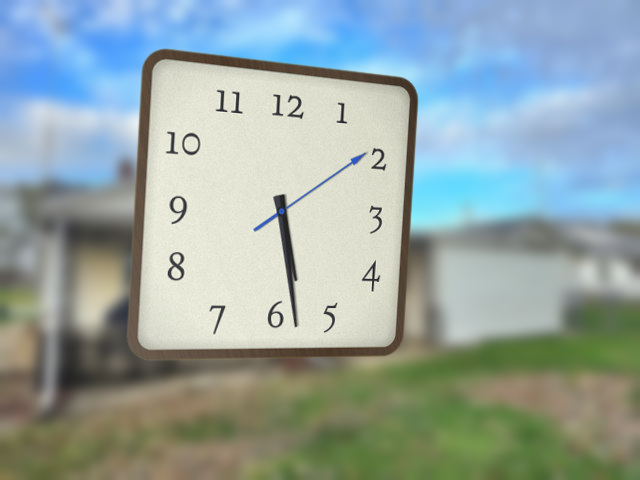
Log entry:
**5:28:09**
